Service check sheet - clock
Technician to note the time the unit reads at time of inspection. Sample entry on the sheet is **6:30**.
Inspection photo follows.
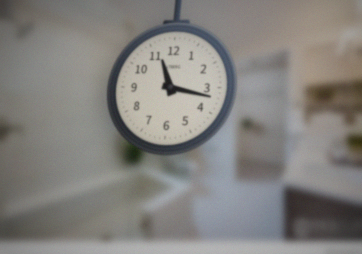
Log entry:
**11:17**
